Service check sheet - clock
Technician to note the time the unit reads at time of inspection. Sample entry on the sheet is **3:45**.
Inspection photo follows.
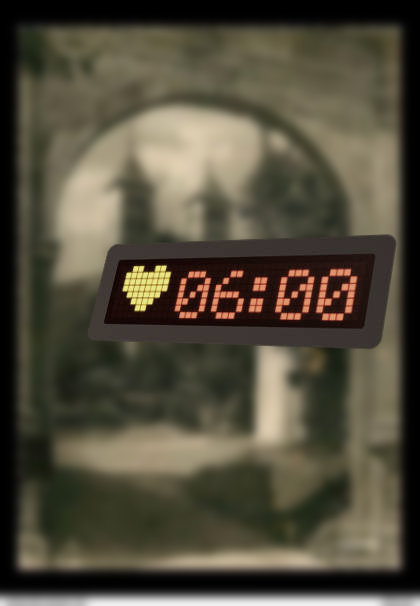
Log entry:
**6:00**
